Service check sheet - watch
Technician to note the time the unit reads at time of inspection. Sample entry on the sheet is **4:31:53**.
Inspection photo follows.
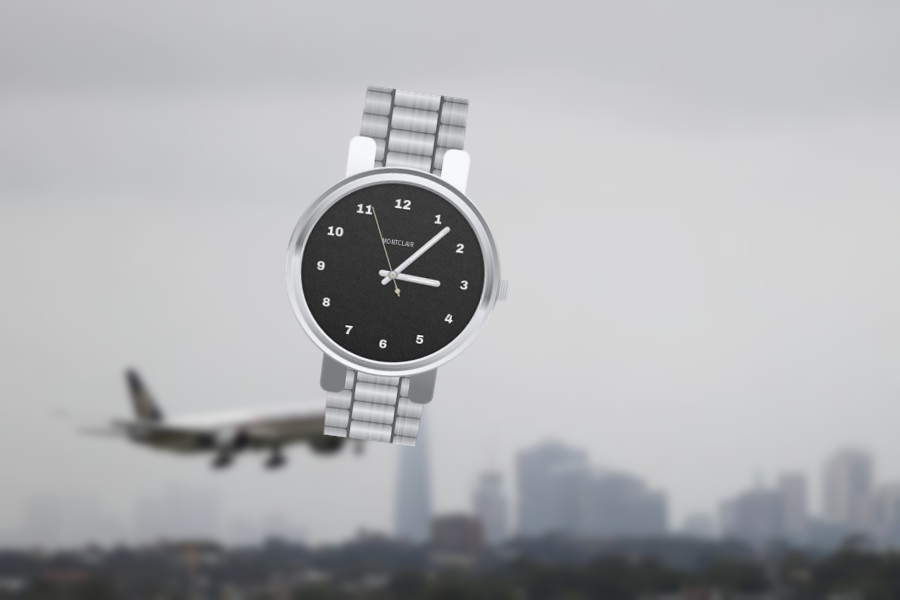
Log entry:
**3:06:56**
